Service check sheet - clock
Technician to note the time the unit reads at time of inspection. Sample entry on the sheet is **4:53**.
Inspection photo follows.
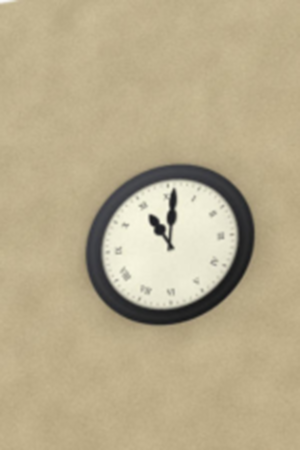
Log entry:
**11:01**
